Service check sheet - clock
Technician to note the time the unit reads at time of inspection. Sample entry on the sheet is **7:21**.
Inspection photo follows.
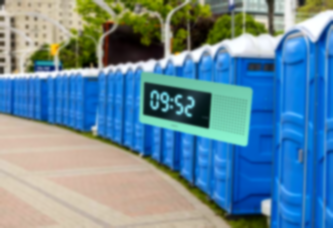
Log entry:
**9:52**
